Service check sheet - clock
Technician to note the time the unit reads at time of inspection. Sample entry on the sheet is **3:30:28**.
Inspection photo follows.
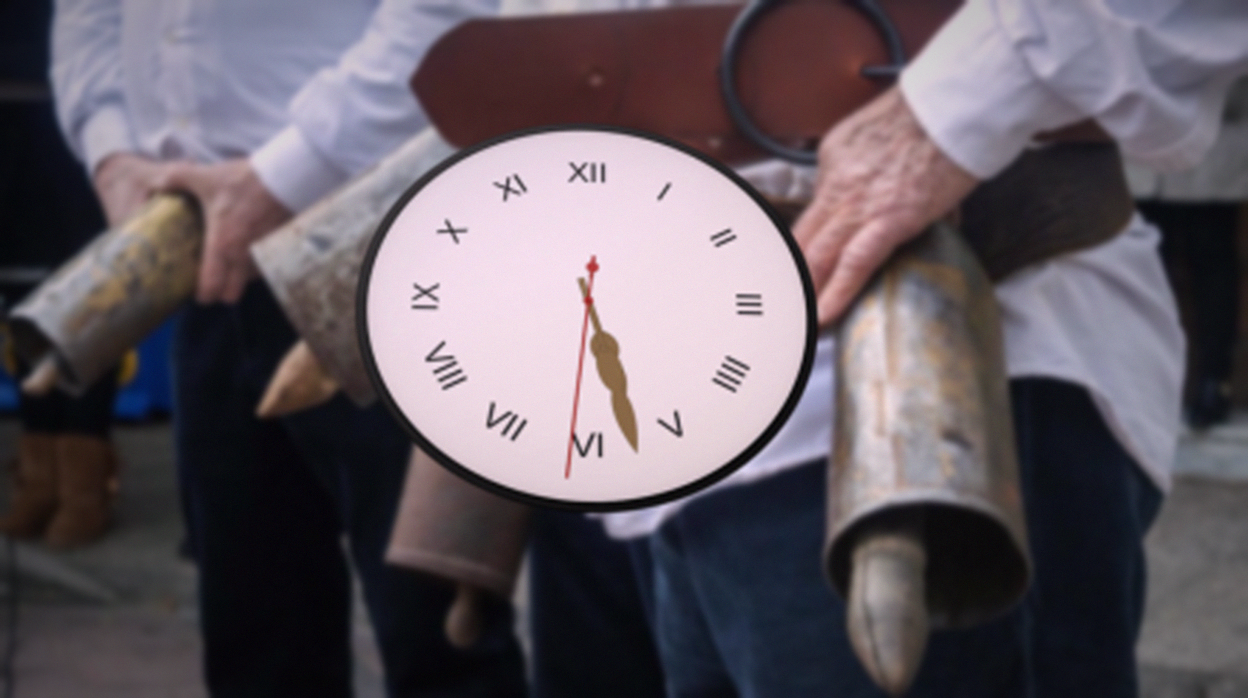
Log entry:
**5:27:31**
